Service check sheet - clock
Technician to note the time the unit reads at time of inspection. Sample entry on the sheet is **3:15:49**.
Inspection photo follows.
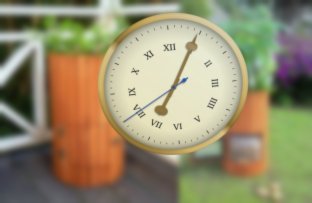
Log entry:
**7:04:40**
